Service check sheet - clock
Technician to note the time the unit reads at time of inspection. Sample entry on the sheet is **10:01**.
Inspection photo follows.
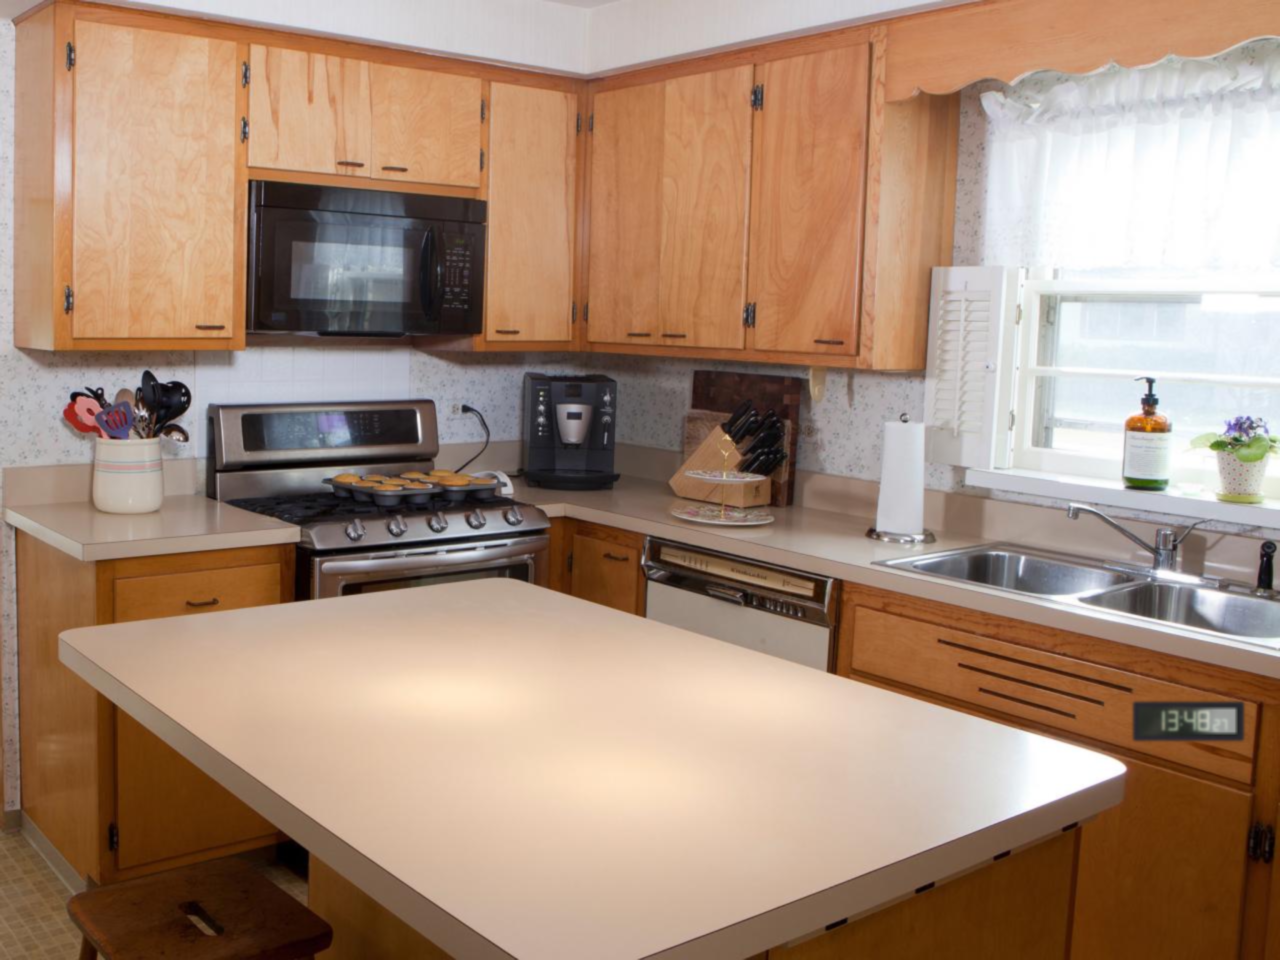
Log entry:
**13:48**
